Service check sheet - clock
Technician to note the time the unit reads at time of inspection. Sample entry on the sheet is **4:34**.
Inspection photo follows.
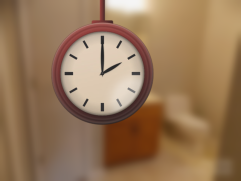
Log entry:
**2:00**
